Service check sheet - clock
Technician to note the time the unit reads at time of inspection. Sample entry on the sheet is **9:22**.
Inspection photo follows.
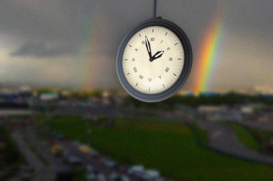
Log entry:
**1:57**
